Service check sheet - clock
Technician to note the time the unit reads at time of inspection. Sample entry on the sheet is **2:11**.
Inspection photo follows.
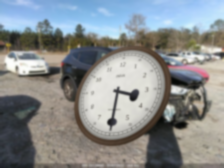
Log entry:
**3:30**
